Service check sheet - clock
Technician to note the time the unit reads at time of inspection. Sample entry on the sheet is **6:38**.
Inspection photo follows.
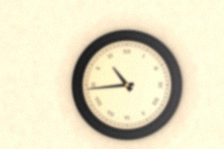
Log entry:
**10:44**
